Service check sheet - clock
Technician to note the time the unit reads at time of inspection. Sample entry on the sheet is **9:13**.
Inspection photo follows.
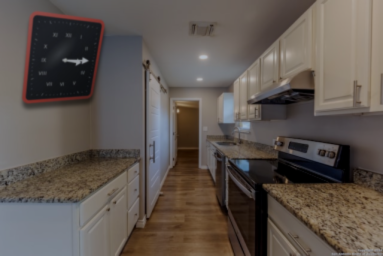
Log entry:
**3:15**
